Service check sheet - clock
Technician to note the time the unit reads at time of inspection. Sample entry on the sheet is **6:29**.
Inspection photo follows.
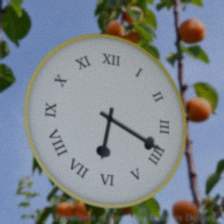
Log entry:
**6:19**
